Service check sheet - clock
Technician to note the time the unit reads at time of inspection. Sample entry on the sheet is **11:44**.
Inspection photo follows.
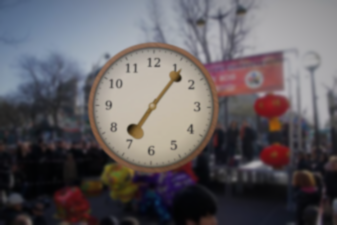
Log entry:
**7:06**
